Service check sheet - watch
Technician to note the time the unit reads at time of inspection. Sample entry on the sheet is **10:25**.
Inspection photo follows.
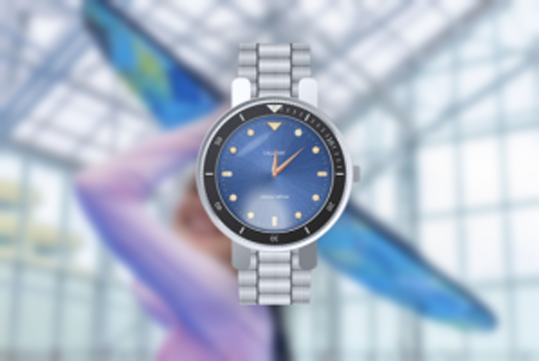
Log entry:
**12:08**
